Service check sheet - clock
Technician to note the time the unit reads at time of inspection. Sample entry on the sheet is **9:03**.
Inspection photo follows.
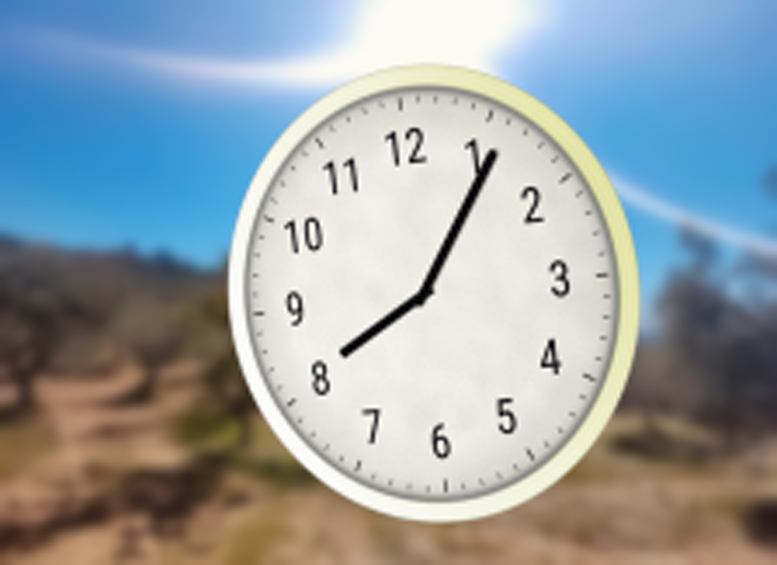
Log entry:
**8:06**
